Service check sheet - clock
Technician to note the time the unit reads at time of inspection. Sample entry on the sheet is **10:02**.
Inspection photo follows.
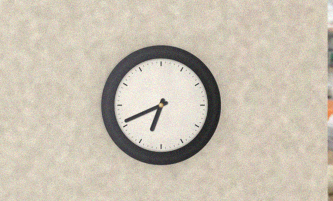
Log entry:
**6:41**
